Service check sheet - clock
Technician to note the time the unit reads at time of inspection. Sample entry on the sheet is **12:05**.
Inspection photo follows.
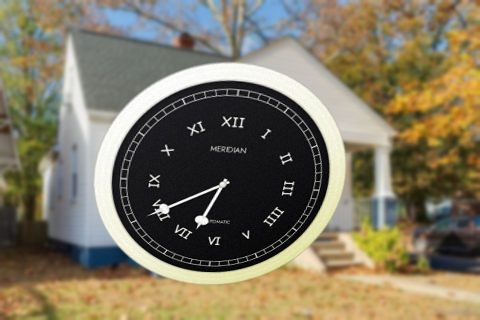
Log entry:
**6:40**
